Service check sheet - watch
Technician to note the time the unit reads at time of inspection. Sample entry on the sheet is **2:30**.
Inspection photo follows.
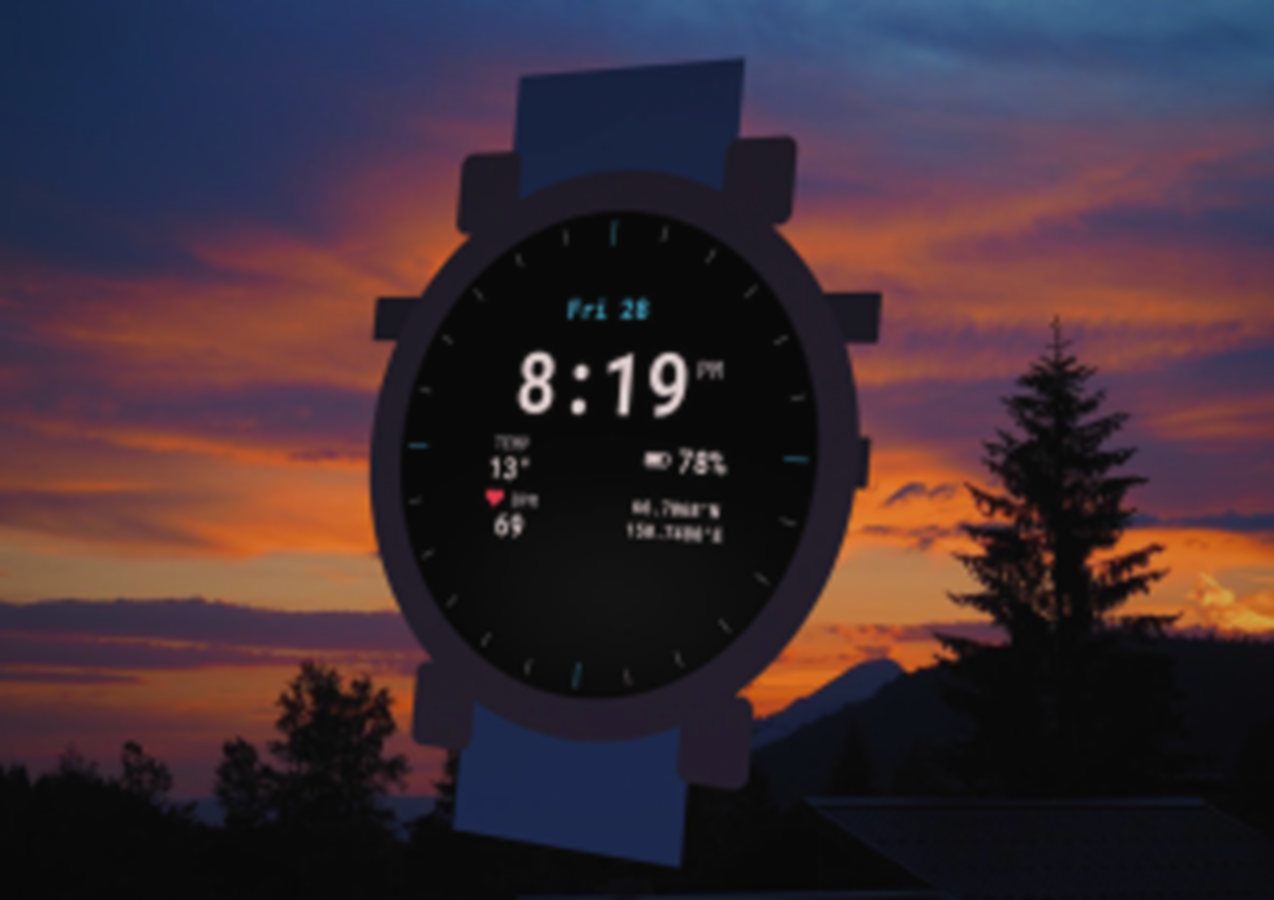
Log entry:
**8:19**
